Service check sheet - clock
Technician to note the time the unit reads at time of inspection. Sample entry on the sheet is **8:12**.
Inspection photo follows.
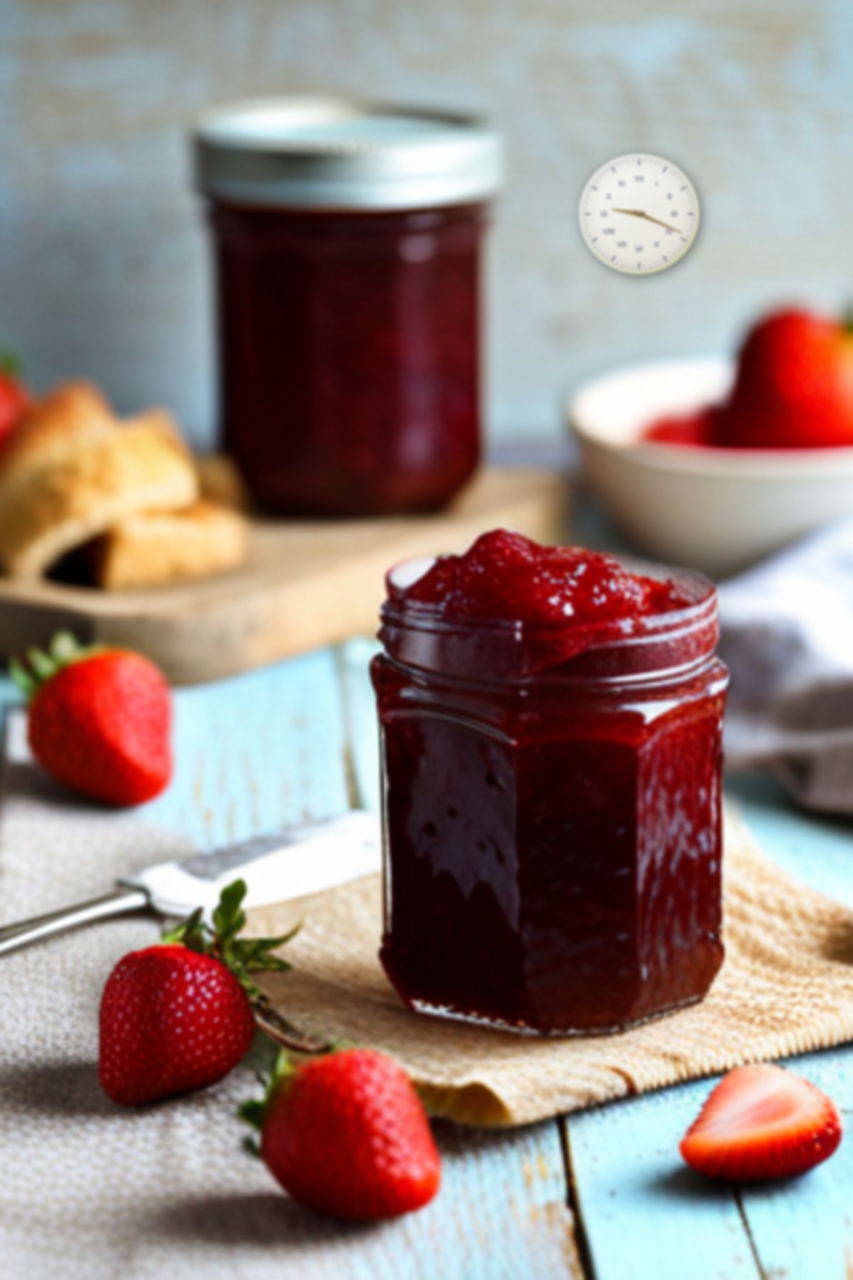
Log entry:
**9:19**
